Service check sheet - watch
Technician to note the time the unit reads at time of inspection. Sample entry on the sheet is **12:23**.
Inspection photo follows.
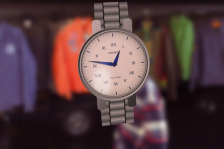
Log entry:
**12:47**
